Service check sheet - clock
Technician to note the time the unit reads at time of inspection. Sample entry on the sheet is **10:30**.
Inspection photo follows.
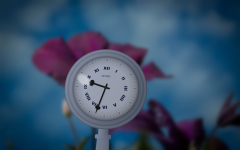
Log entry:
**9:33**
